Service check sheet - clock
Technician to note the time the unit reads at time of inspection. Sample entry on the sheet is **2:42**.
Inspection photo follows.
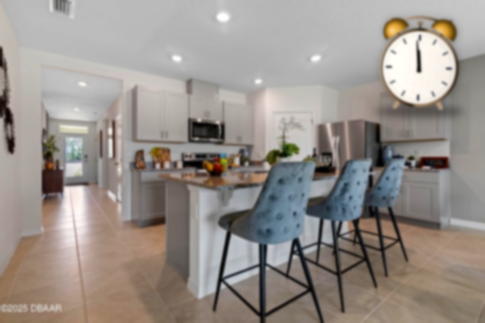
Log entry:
**11:59**
